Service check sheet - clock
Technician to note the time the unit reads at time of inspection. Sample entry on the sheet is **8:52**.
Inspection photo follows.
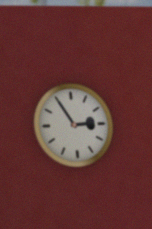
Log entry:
**2:55**
